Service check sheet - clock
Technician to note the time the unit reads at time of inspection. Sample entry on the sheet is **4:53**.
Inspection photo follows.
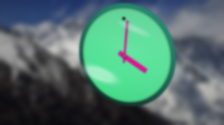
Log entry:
**4:01**
